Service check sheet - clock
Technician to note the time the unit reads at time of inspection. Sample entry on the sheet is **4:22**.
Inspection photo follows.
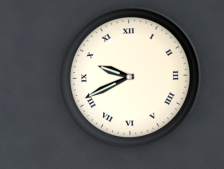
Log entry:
**9:41**
